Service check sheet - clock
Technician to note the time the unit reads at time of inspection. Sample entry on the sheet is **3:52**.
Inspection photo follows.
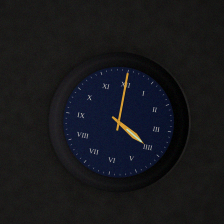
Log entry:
**4:00**
